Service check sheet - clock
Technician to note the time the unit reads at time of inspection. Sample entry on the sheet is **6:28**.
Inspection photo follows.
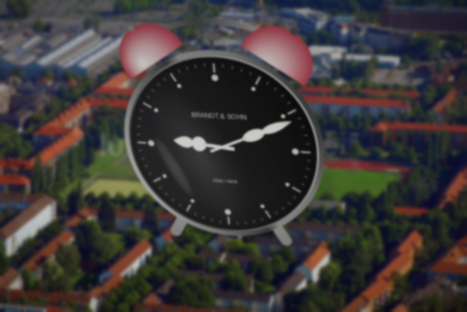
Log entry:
**9:11**
